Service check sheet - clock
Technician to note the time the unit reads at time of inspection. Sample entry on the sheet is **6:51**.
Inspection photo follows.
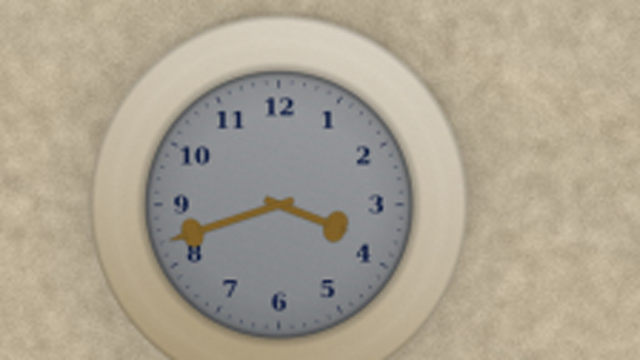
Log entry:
**3:42**
